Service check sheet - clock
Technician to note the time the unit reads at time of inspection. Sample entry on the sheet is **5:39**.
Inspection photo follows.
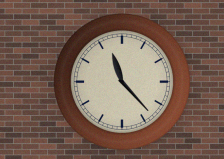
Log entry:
**11:23**
